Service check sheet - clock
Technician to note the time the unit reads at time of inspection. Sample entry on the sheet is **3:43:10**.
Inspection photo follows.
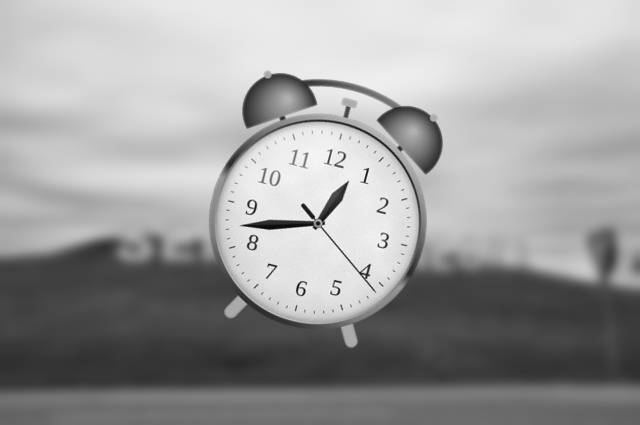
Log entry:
**12:42:21**
